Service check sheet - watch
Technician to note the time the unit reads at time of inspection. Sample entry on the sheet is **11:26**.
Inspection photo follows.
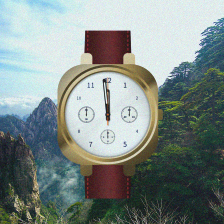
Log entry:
**11:59**
